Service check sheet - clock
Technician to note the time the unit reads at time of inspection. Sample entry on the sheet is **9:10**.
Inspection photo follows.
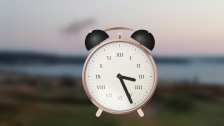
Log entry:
**3:26**
